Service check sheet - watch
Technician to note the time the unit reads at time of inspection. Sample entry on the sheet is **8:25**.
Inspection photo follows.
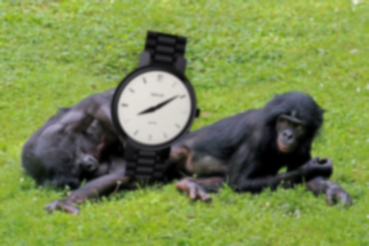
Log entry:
**8:09**
